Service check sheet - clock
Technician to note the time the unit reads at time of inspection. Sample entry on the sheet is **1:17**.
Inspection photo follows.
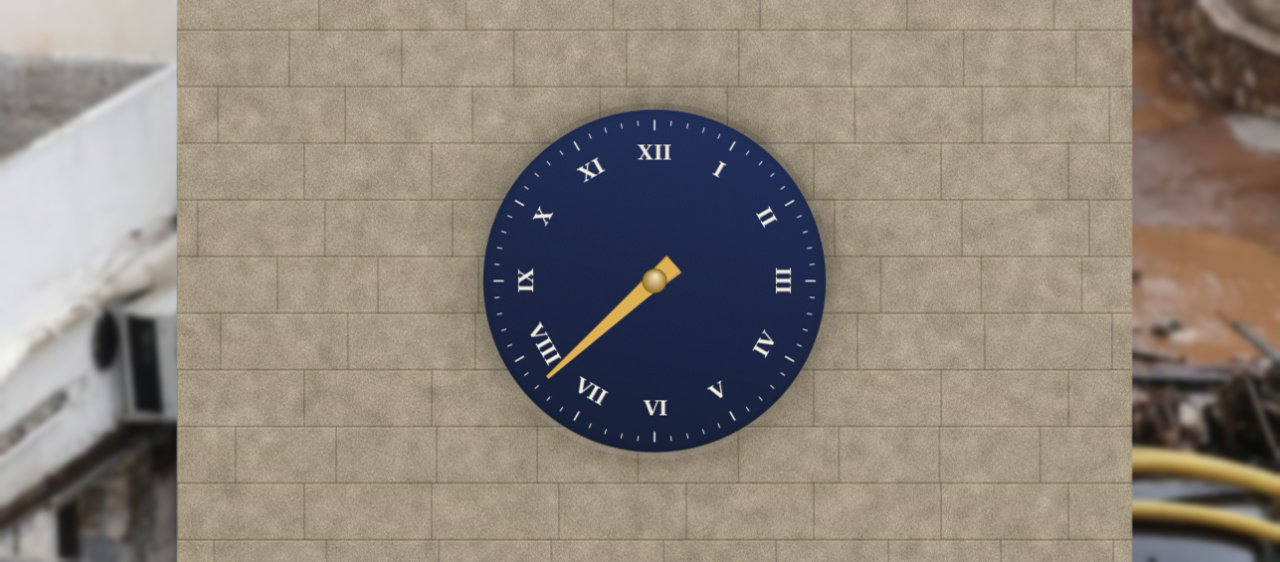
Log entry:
**7:38**
